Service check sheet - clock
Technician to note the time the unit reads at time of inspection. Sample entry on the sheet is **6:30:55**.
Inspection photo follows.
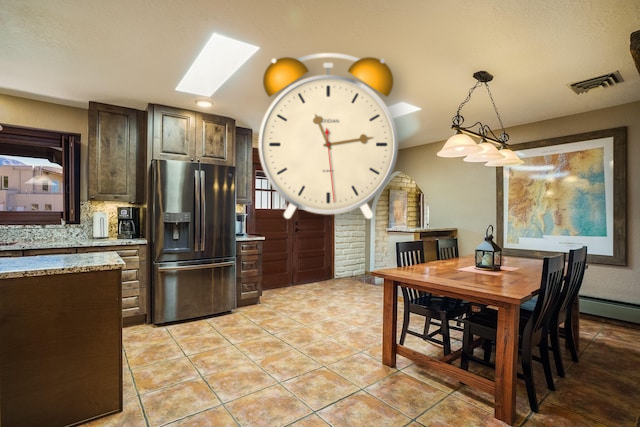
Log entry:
**11:13:29**
